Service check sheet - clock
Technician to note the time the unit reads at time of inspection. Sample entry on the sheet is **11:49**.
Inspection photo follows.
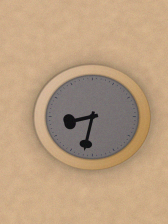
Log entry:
**8:32**
